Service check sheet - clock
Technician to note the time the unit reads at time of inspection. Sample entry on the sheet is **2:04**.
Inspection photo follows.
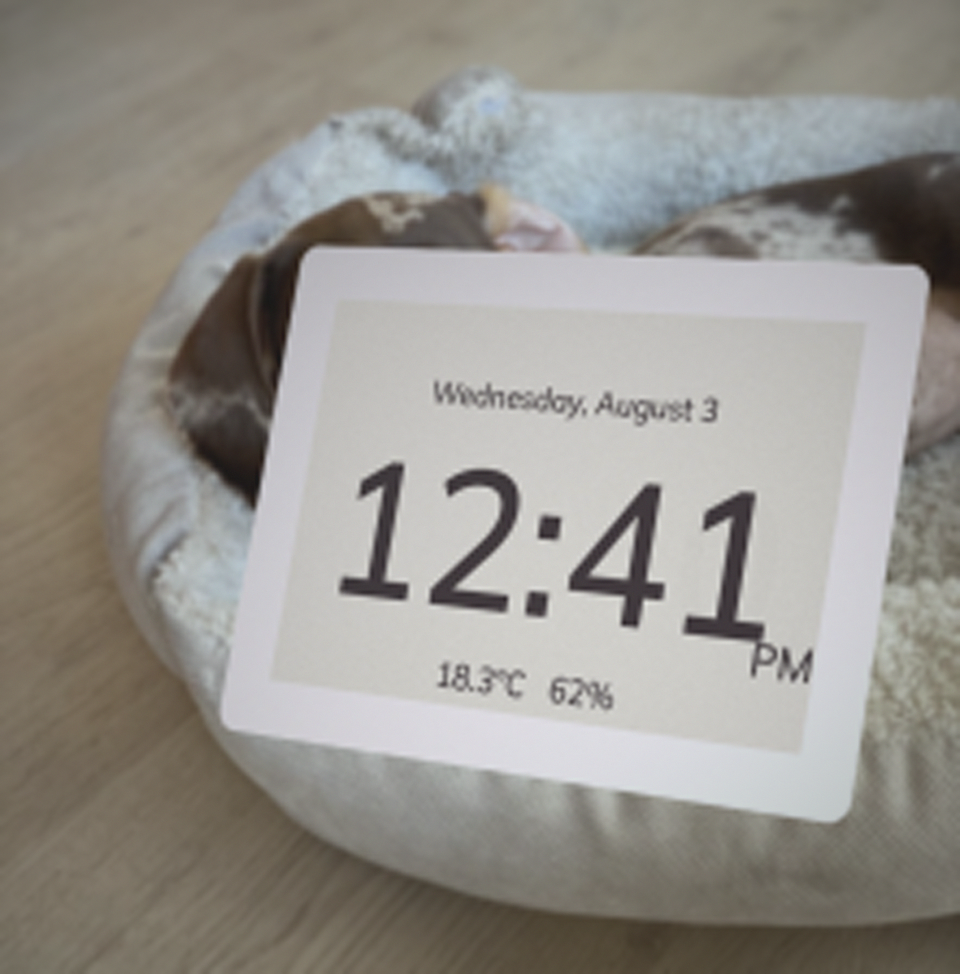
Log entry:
**12:41**
